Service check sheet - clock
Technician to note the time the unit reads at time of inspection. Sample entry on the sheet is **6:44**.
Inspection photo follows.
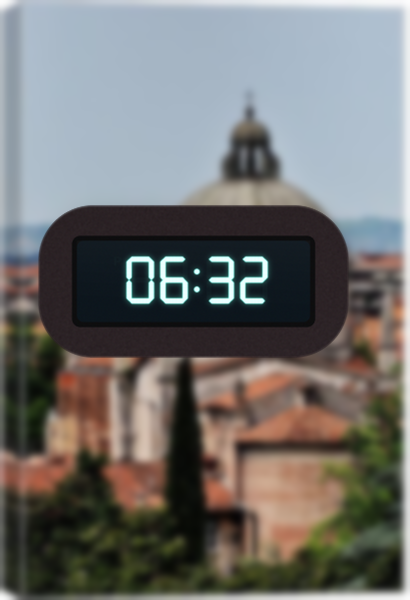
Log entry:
**6:32**
